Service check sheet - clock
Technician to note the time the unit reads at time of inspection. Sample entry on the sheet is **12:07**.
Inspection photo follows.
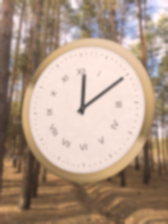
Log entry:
**12:10**
